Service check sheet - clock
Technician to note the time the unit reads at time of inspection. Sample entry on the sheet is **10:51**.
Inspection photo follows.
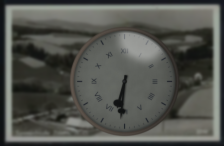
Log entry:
**6:31**
